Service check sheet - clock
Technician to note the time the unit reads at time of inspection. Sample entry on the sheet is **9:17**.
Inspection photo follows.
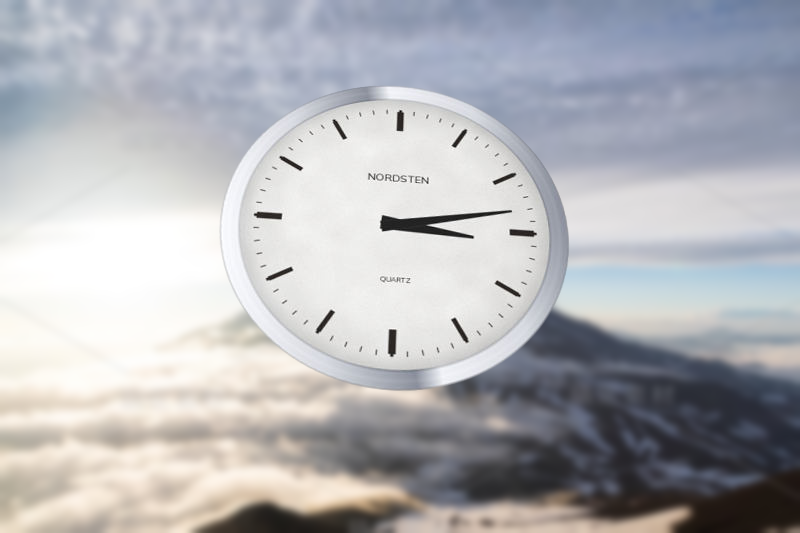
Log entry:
**3:13**
